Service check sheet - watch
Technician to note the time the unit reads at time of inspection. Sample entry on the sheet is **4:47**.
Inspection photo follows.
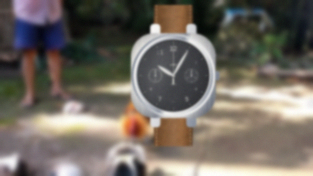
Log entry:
**10:05**
